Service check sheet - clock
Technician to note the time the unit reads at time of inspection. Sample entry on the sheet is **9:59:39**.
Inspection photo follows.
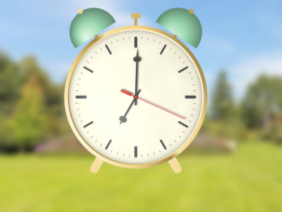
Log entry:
**7:00:19**
